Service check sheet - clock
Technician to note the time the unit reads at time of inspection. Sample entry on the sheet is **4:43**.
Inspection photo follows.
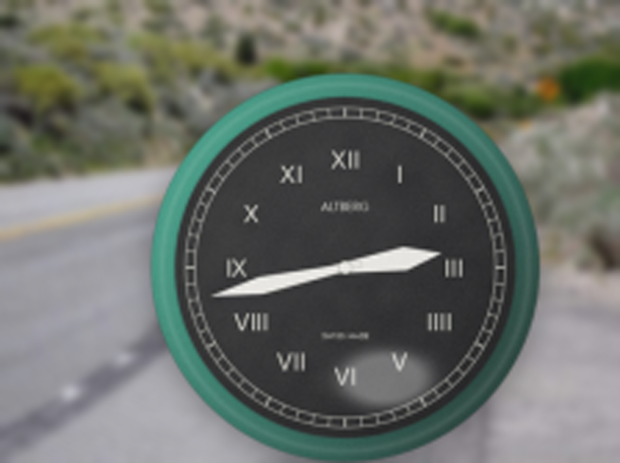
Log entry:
**2:43**
